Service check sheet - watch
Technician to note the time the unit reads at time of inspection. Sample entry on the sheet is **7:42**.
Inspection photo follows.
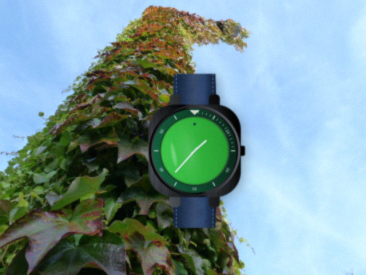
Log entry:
**1:37**
